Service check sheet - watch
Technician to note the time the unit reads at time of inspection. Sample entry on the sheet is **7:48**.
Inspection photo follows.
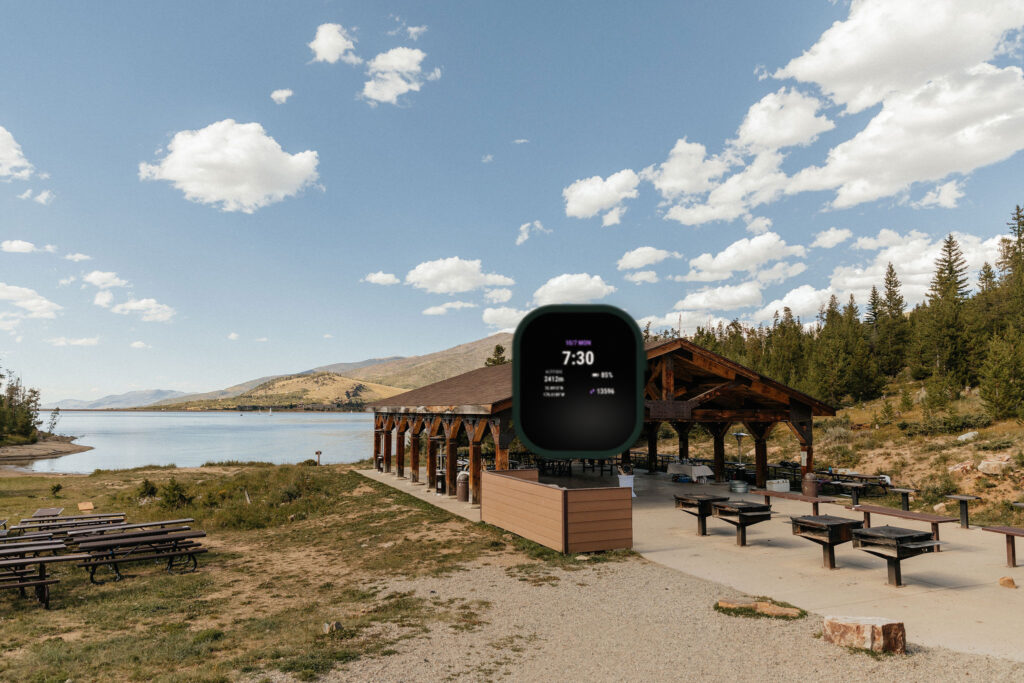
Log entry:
**7:30**
